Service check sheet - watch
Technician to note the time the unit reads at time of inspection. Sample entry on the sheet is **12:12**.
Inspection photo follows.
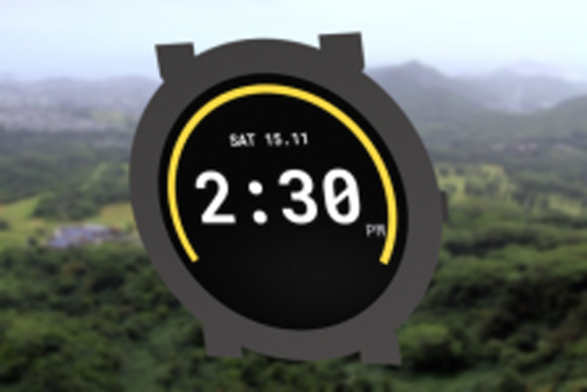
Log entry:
**2:30**
